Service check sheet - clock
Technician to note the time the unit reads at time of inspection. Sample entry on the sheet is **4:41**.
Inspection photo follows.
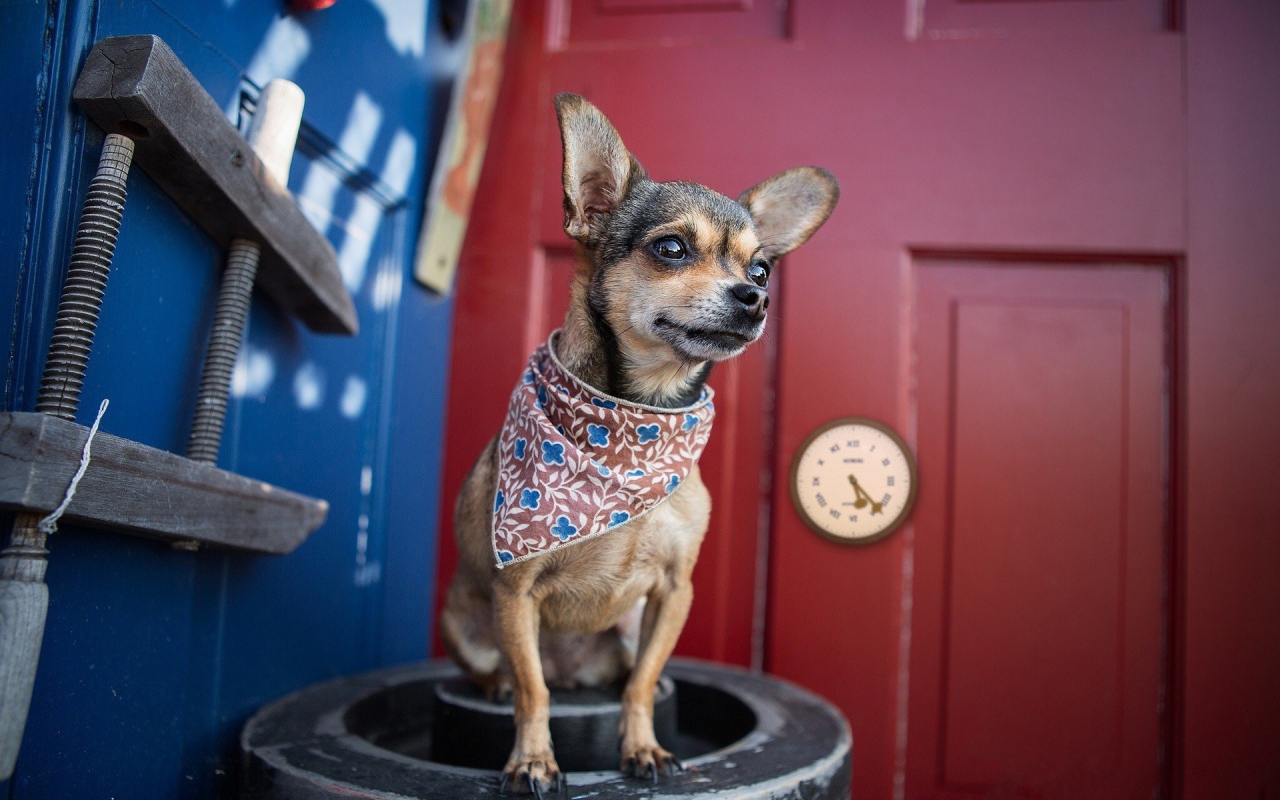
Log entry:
**5:23**
